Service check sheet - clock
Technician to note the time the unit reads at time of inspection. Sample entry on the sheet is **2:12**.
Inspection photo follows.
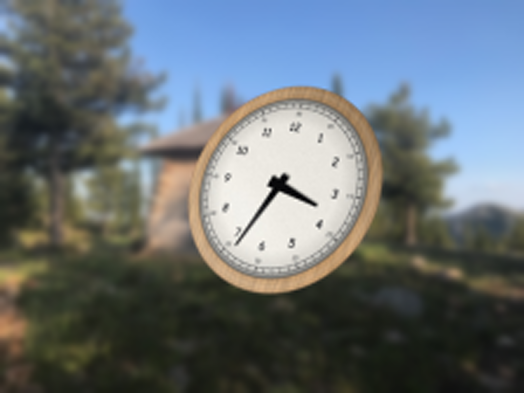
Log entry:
**3:34**
